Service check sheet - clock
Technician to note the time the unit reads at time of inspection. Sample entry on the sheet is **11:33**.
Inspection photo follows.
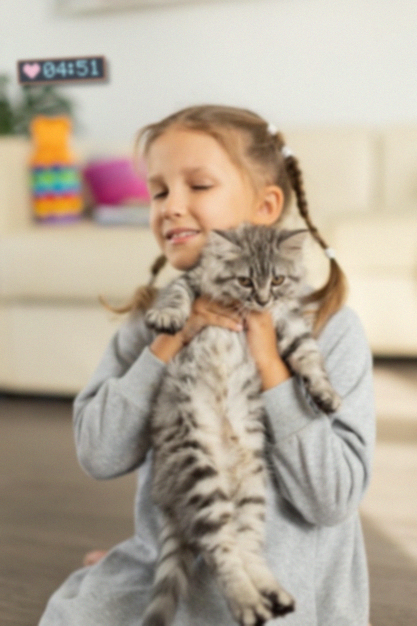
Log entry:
**4:51**
